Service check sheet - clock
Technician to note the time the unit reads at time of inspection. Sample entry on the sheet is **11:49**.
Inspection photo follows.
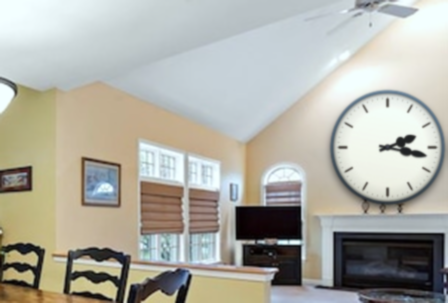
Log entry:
**2:17**
